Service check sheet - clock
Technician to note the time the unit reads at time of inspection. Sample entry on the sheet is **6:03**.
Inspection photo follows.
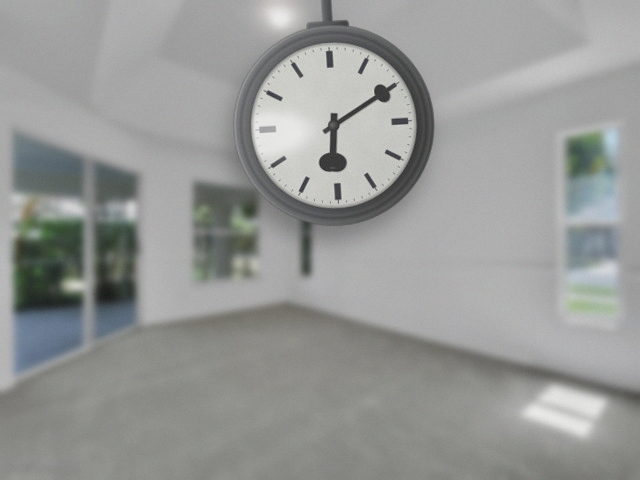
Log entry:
**6:10**
